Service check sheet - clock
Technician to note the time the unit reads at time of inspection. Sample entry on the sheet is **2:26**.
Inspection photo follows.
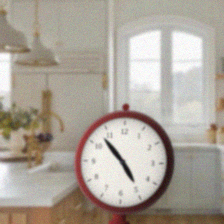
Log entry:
**4:53**
